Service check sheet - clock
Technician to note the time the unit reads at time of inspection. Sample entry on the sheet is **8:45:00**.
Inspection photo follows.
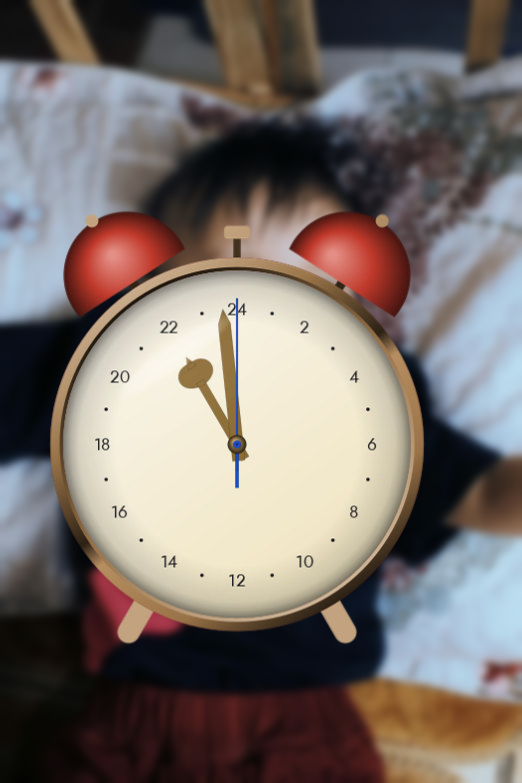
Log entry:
**21:59:00**
